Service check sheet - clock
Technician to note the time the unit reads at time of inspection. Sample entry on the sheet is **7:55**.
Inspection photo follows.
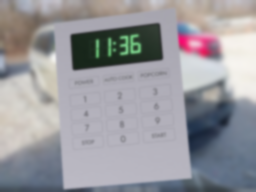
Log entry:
**11:36**
